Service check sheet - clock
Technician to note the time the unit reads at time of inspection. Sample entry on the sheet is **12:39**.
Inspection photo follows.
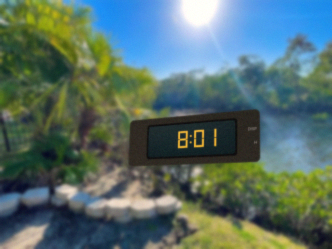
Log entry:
**8:01**
